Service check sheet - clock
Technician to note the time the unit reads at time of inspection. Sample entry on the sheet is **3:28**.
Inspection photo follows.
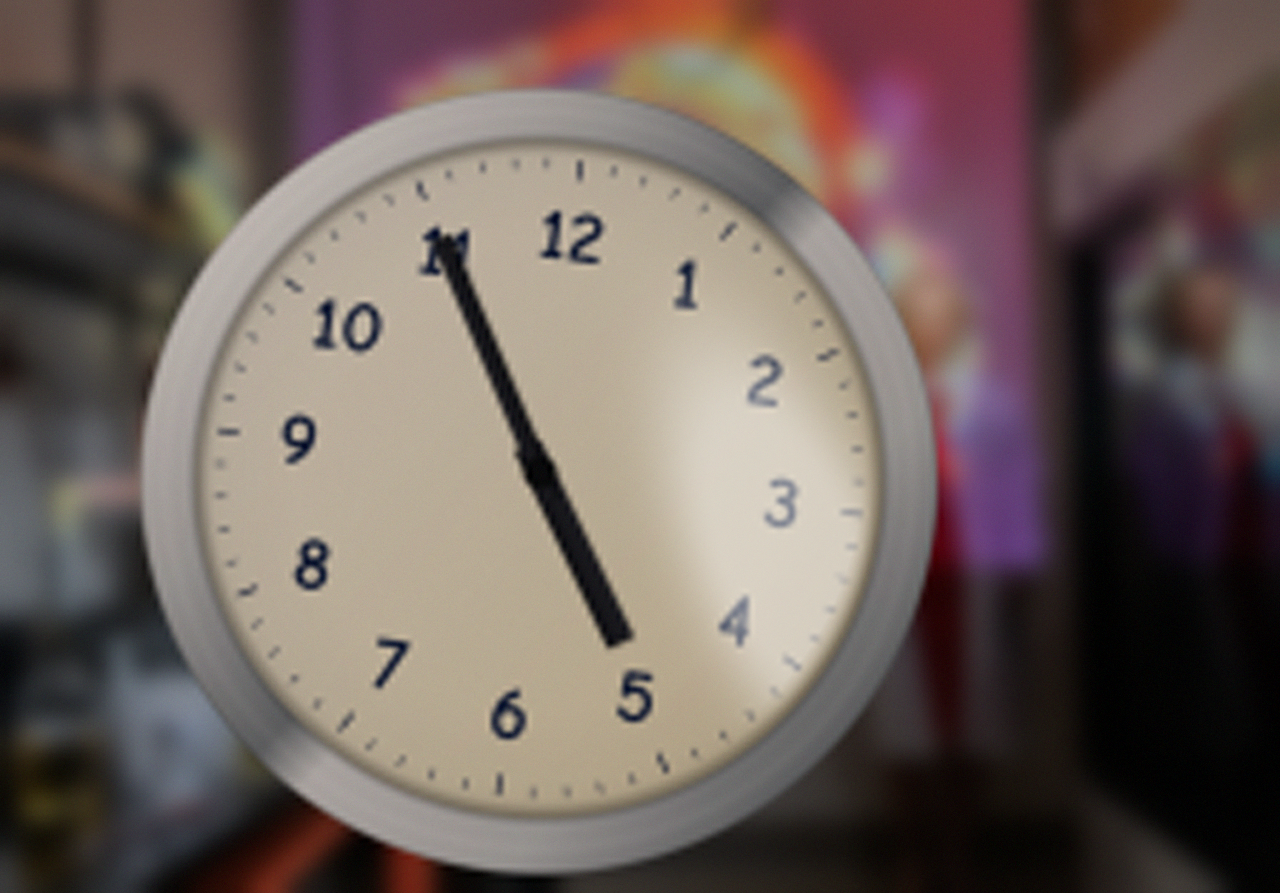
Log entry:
**4:55**
